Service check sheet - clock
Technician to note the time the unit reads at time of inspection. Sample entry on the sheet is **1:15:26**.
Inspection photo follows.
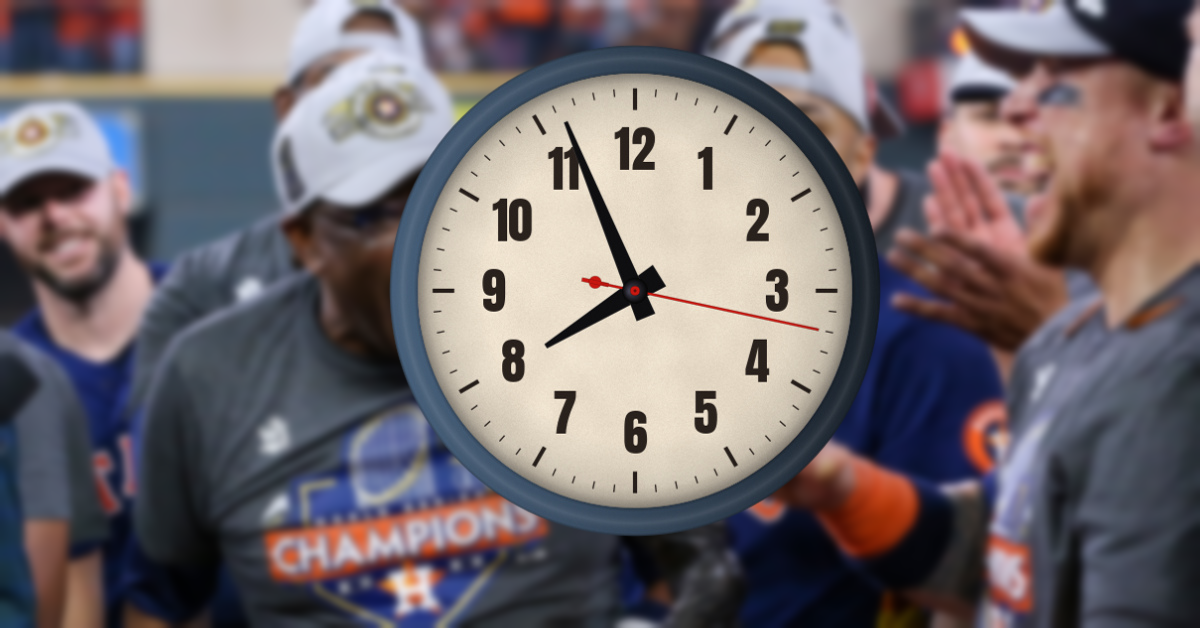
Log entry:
**7:56:17**
